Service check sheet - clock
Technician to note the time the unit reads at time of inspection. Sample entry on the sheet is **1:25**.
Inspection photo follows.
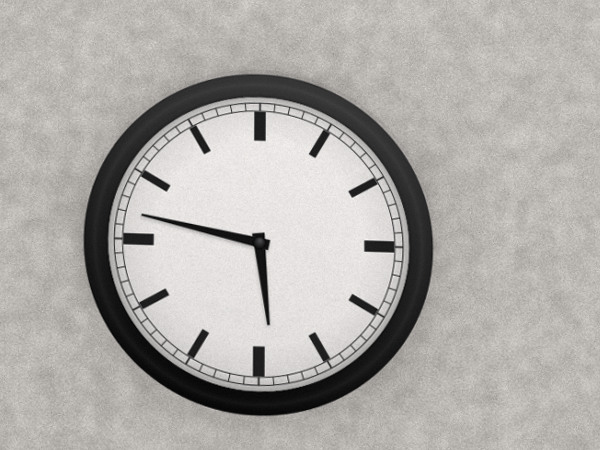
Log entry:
**5:47**
